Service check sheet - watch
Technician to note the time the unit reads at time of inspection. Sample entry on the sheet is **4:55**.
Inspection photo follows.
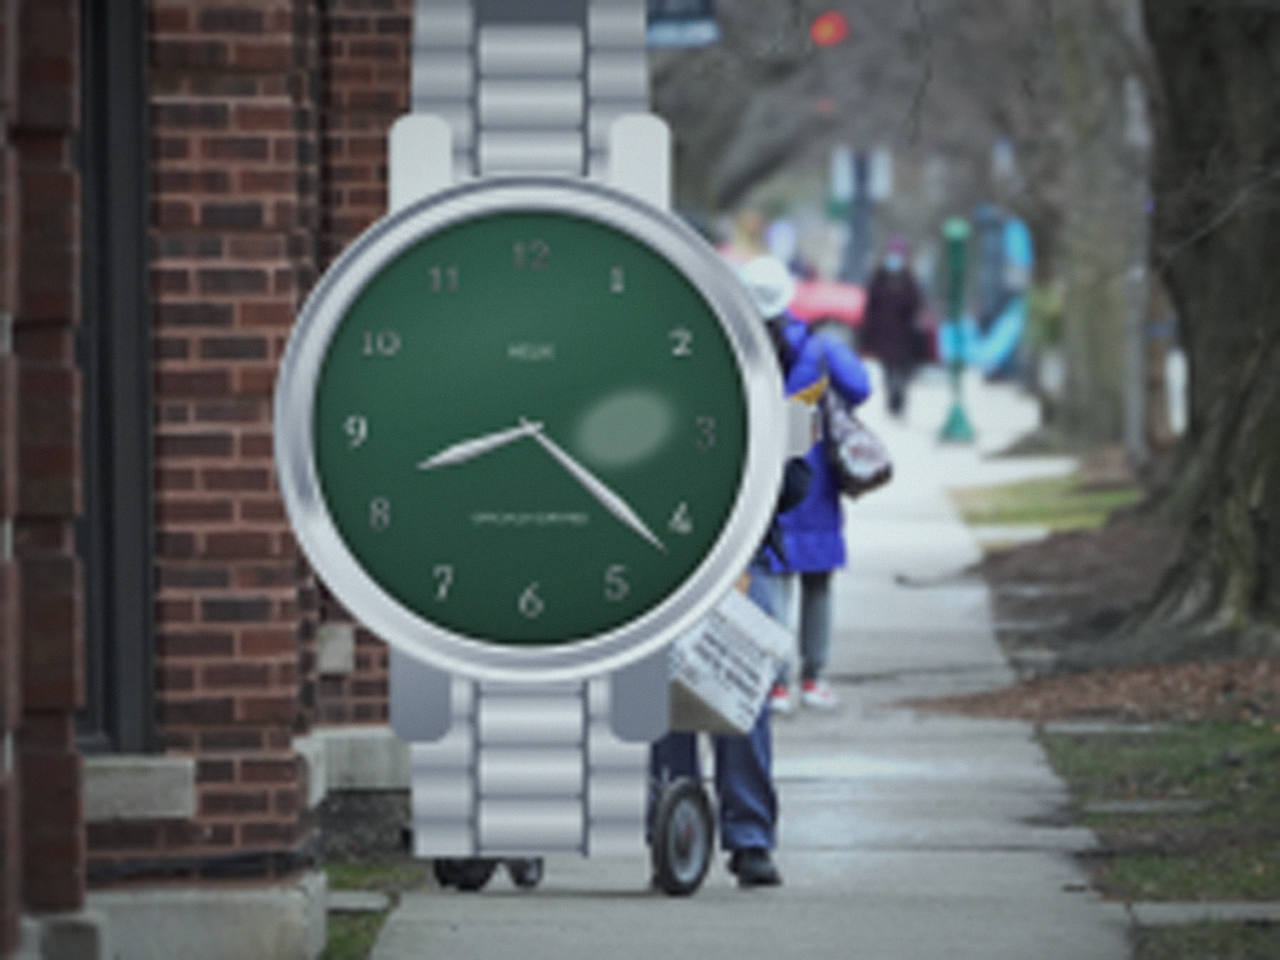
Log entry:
**8:22**
